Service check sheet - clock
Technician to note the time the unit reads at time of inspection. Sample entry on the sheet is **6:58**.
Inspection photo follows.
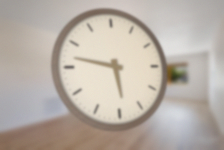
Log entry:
**5:47**
